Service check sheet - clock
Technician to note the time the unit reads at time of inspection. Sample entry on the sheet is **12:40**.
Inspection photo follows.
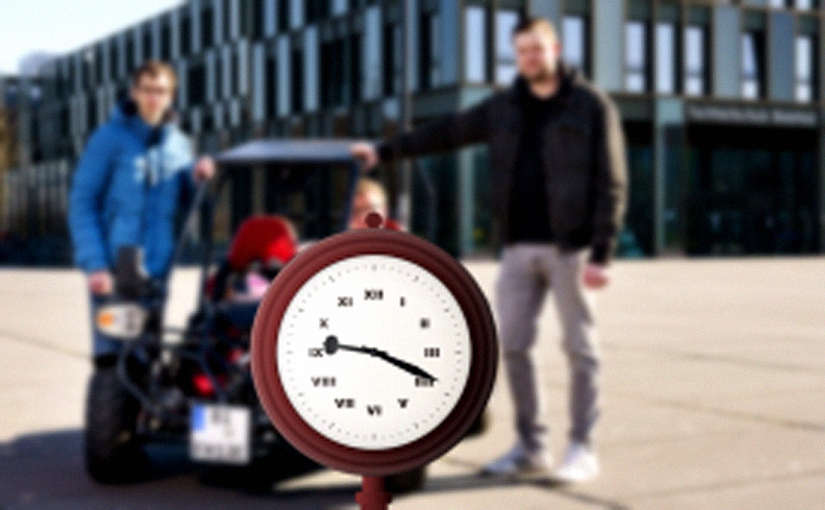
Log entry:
**9:19**
